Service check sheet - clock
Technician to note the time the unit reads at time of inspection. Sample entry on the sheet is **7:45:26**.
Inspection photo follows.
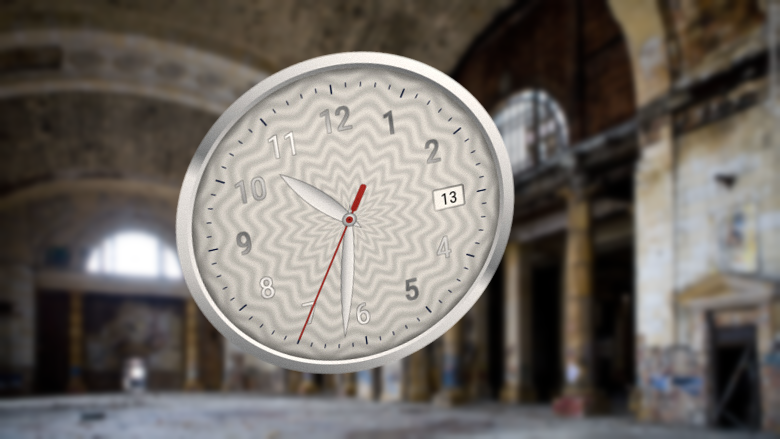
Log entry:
**10:31:35**
